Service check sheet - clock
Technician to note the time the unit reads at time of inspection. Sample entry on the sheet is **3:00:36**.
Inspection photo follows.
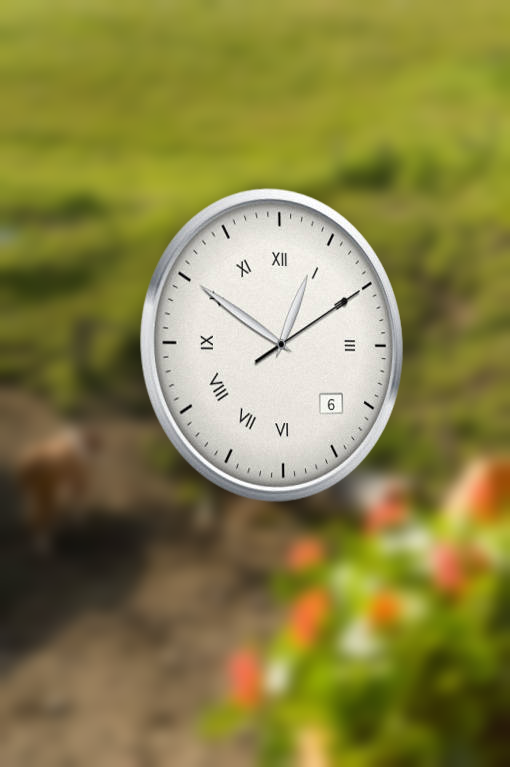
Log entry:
**12:50:10**
